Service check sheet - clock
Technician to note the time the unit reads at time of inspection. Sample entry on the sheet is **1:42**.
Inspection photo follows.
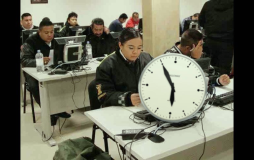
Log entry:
**5:55**
